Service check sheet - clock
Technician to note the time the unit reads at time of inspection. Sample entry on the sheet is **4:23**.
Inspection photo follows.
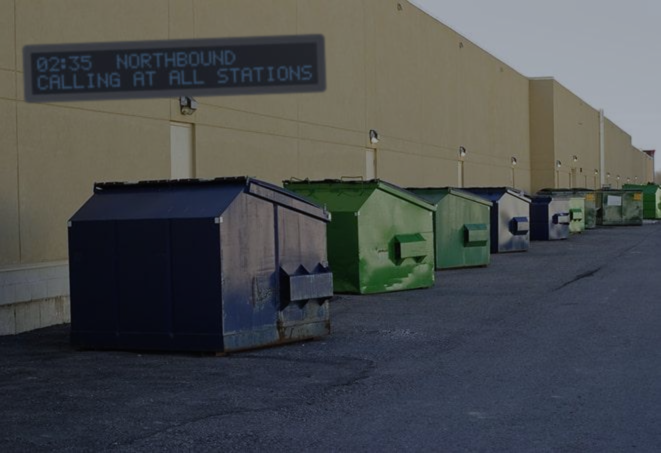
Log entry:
**2:35**
